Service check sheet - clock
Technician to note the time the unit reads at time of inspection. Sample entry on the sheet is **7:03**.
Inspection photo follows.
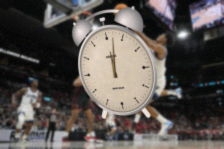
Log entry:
**12:02**
